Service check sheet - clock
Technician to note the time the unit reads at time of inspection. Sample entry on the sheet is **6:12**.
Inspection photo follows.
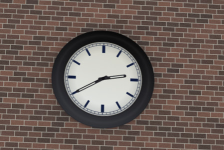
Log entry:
**2:40**
